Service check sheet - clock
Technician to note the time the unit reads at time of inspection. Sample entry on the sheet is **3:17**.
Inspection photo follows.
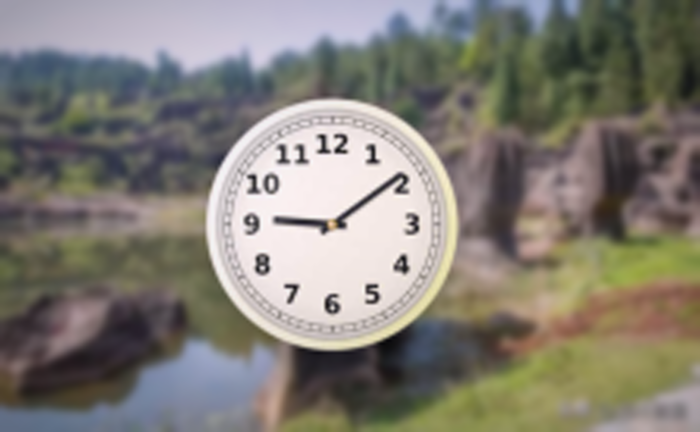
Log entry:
**9:09**
